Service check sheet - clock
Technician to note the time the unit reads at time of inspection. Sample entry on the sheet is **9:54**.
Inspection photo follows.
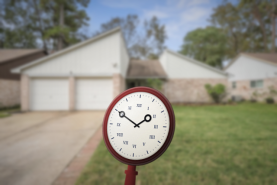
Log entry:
**1:50**
